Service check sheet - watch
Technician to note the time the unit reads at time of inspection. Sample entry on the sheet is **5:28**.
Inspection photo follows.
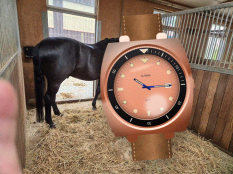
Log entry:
**10:15**
